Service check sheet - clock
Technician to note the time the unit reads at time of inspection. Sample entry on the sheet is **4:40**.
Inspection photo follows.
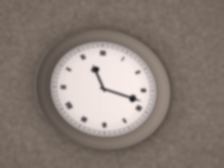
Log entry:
**11:18**
